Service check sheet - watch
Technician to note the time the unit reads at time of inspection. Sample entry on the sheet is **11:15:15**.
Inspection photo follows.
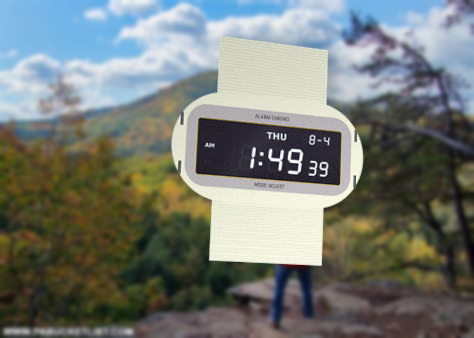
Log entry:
**1:49:39**
